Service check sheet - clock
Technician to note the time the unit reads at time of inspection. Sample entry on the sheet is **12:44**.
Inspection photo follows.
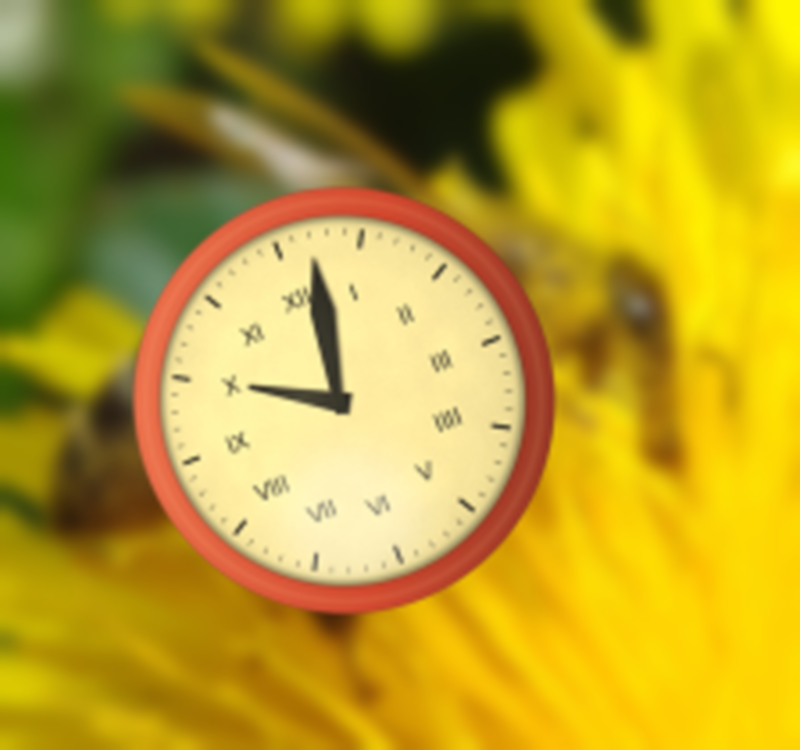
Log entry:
**10:02**
